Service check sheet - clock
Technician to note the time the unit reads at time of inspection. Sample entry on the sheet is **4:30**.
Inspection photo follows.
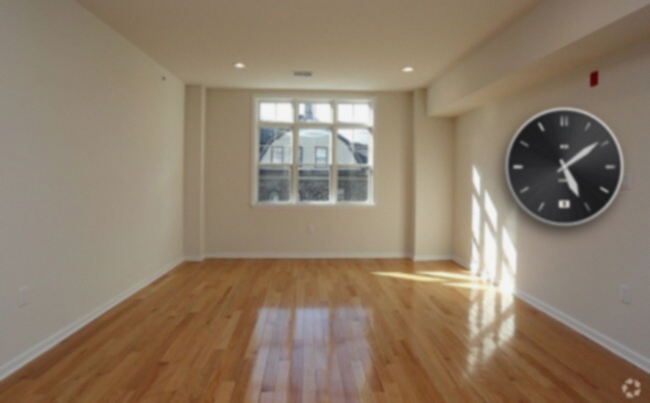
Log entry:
**5:09**
